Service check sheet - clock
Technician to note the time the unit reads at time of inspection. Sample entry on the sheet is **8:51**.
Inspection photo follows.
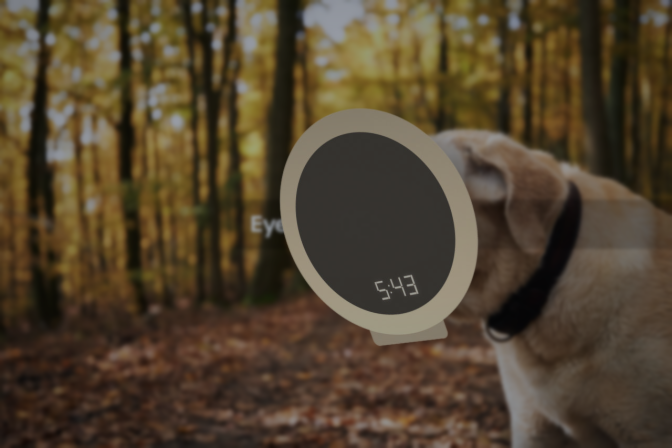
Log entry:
**5:43**
